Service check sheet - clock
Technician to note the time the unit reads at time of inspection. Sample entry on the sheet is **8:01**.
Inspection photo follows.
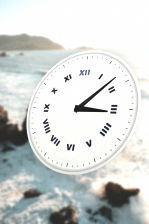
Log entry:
**3:08**
